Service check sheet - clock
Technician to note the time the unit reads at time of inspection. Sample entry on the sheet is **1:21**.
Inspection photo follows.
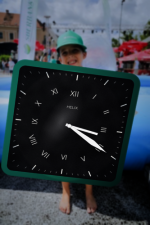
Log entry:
**3:20**
